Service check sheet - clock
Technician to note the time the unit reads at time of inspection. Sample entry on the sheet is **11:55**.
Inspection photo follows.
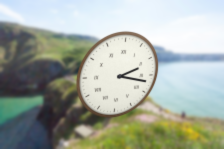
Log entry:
**2:17**
